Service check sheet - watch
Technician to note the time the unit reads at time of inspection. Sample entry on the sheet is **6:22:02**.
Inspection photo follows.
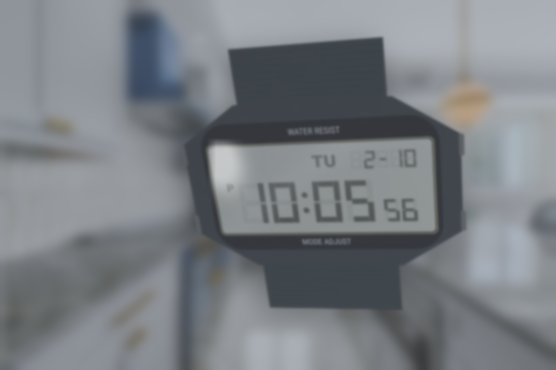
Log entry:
**10:05:56**
